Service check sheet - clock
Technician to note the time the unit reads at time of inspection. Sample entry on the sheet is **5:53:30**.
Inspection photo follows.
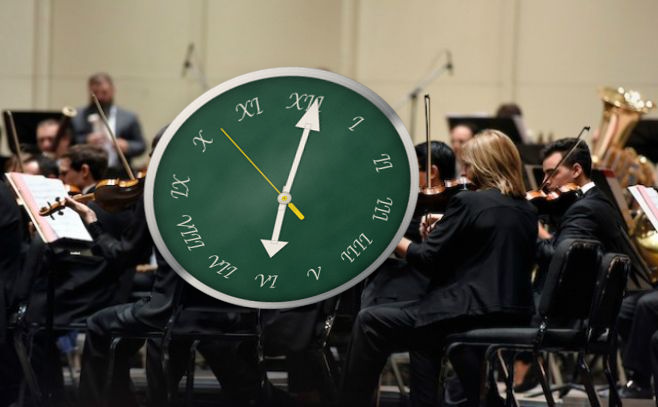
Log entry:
**6:00:52**
